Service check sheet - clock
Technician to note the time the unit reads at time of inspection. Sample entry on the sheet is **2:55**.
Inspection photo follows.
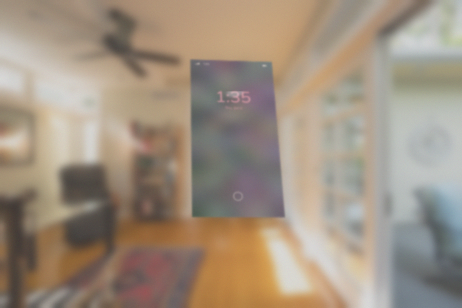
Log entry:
**1:35**
